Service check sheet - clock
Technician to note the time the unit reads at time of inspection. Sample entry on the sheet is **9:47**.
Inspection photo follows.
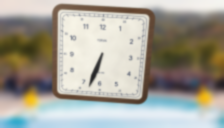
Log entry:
**6:33**
